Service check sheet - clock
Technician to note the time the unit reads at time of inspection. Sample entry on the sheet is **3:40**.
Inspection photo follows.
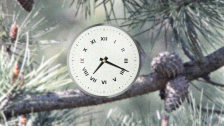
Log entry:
**7:19**
